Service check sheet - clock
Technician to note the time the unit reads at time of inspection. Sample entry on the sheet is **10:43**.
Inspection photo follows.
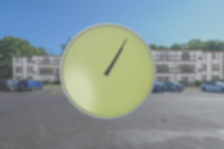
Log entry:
**1:05**
